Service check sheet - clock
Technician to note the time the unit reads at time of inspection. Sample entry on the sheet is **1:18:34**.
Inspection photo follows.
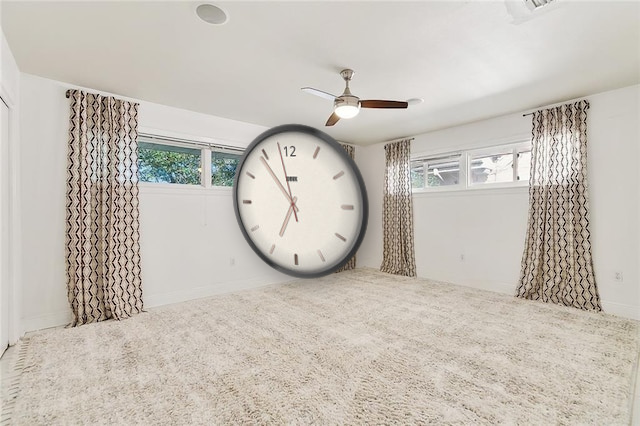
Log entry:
**6:53:58**
